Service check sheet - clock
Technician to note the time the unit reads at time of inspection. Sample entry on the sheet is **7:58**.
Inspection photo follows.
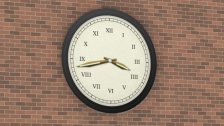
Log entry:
**3:43**
